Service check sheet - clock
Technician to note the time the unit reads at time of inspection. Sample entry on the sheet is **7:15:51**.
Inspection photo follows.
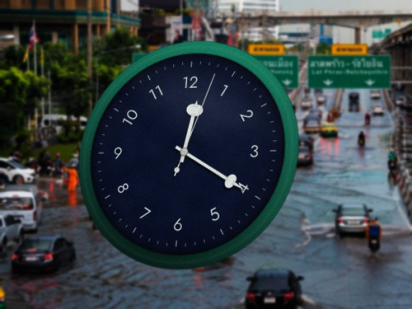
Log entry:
**12:20:03**
